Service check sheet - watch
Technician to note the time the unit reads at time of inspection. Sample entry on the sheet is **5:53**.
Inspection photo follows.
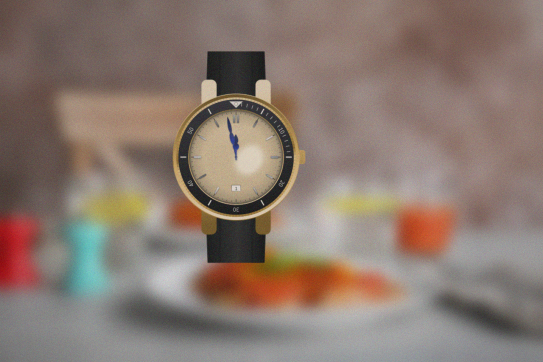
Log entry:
**11:58**
